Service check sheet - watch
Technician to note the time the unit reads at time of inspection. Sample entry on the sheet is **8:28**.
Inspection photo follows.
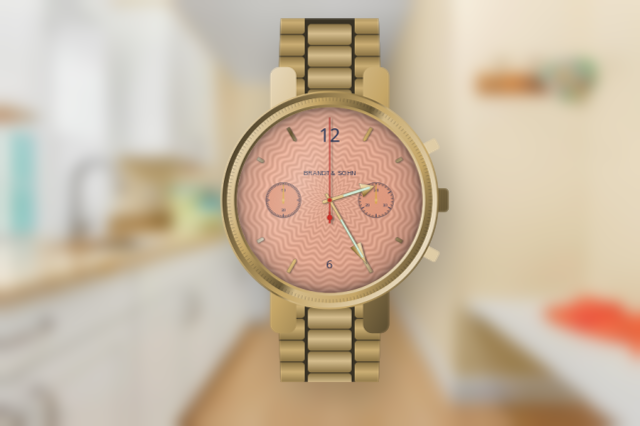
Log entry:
**2:25**
